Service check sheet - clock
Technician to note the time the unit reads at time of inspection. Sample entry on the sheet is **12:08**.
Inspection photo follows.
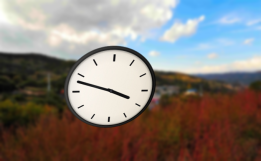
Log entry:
**3:48**
